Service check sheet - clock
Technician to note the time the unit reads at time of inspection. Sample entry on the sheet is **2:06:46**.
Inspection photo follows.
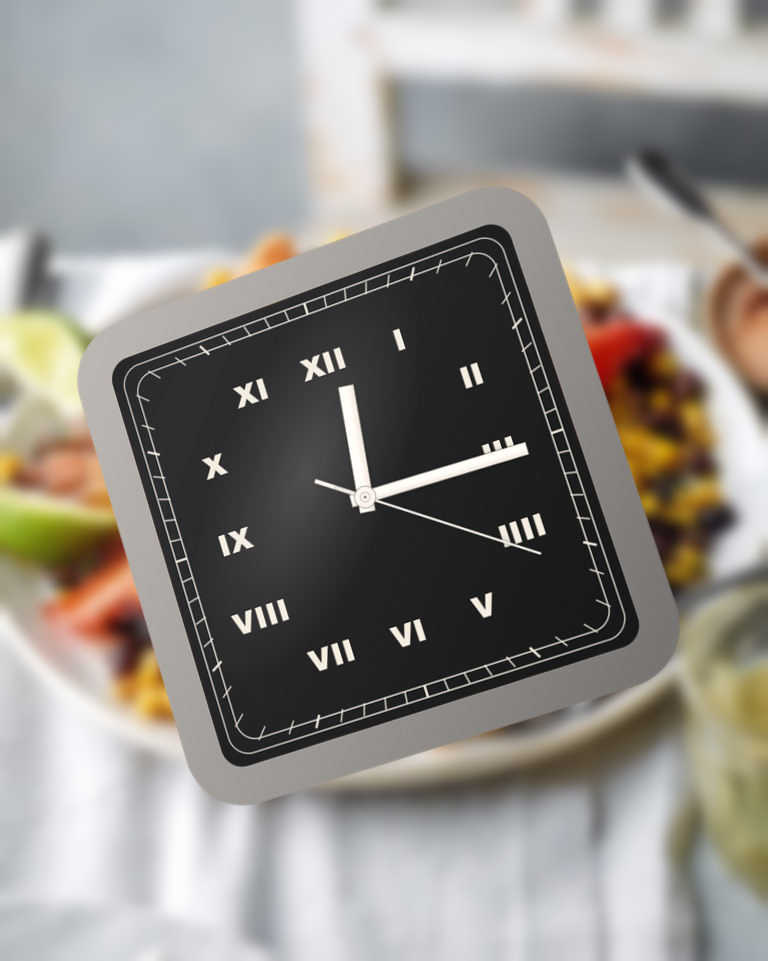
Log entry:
**12:15:21**
